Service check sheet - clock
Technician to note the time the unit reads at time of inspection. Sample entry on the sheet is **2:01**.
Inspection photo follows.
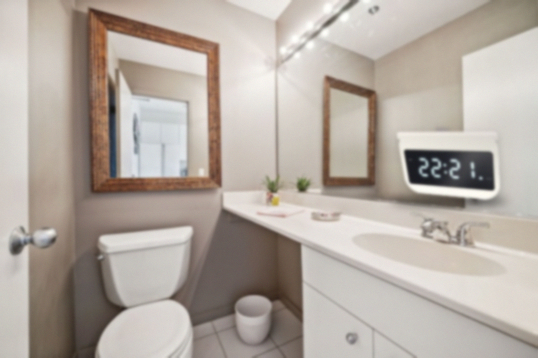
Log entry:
**22:21**
